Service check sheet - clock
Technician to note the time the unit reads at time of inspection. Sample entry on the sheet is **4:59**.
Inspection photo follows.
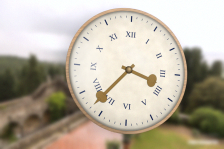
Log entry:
**3:37**
